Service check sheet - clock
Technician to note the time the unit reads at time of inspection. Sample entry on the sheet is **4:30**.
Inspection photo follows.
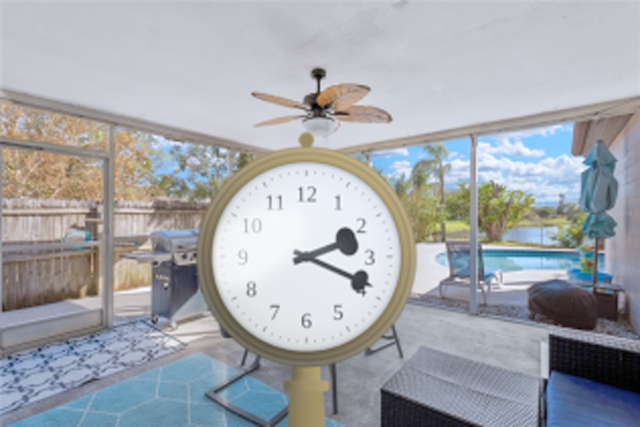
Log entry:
**2:19**
